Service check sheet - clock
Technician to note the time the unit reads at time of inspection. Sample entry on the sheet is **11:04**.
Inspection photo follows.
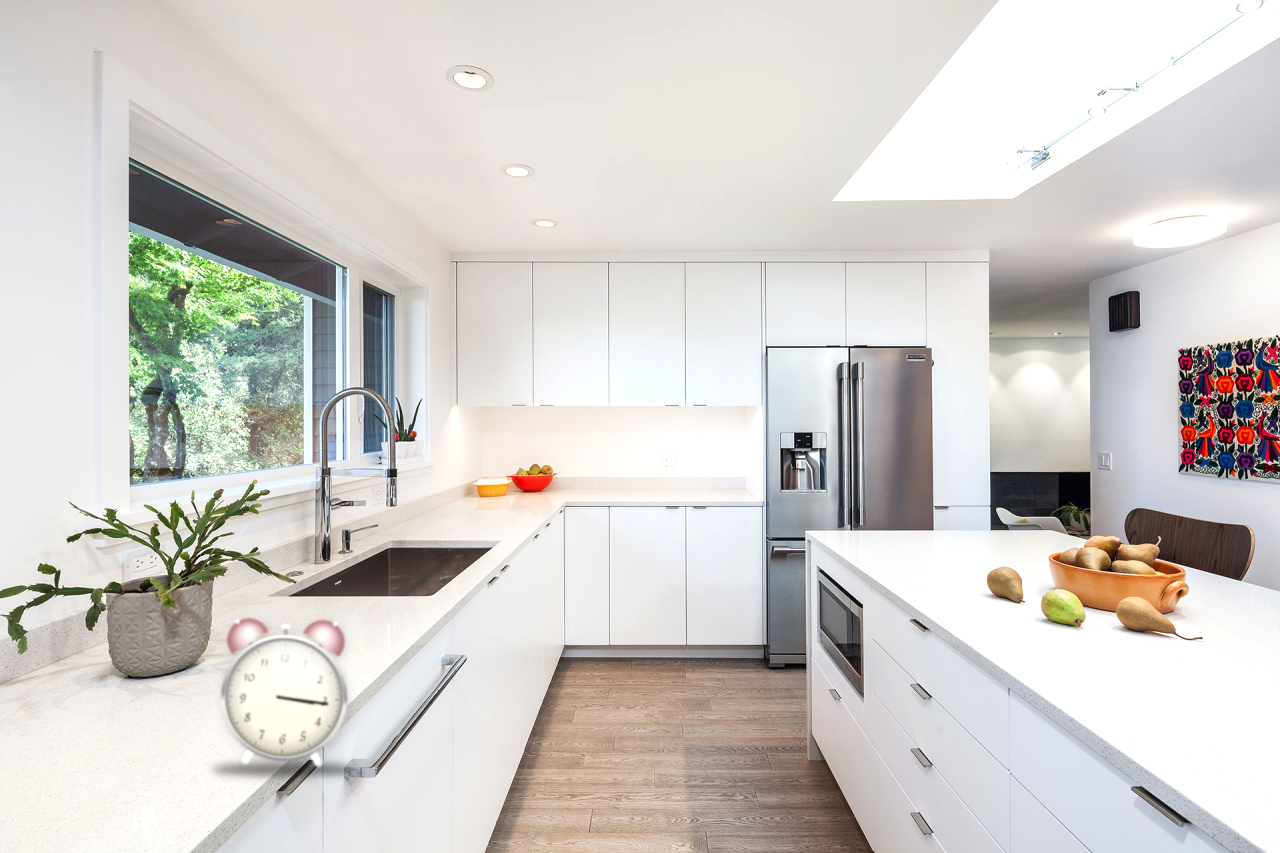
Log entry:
**3:16**
